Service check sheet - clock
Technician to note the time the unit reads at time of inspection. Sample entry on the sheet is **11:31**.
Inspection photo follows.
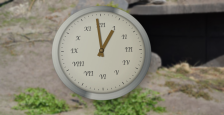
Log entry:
**12:59**
